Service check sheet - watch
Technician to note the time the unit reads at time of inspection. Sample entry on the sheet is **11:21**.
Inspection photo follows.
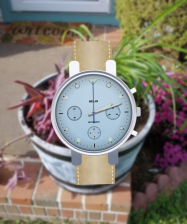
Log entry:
**2:12**
